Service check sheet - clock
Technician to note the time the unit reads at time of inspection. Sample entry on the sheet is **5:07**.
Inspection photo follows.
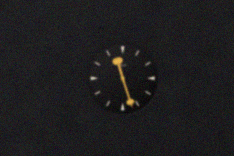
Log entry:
**11:27**
